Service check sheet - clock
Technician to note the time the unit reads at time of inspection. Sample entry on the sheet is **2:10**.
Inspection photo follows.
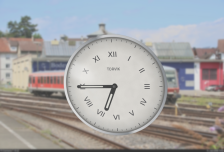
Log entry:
**6:45**
